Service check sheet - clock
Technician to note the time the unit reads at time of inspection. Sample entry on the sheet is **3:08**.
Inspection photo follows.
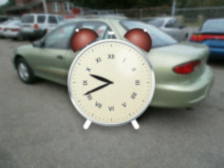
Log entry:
**9:41**
